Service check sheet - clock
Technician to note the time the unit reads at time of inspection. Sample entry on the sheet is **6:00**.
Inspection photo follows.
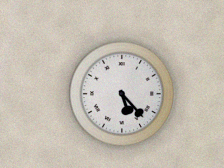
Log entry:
**5:23**
